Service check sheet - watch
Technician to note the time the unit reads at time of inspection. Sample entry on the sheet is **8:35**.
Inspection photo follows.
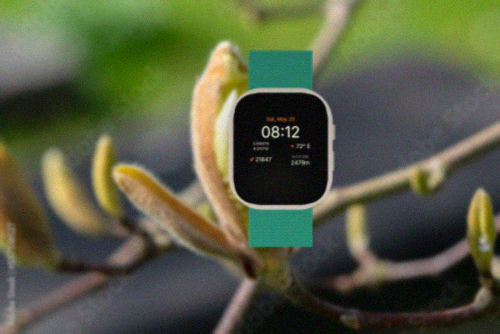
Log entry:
**8:12**
